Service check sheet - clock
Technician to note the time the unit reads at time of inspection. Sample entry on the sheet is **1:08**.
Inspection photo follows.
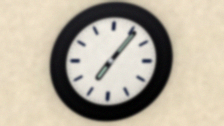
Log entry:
**7:06**
